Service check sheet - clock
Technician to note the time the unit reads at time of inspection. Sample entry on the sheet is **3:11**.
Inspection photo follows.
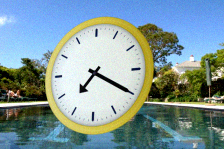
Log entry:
**7:20**
